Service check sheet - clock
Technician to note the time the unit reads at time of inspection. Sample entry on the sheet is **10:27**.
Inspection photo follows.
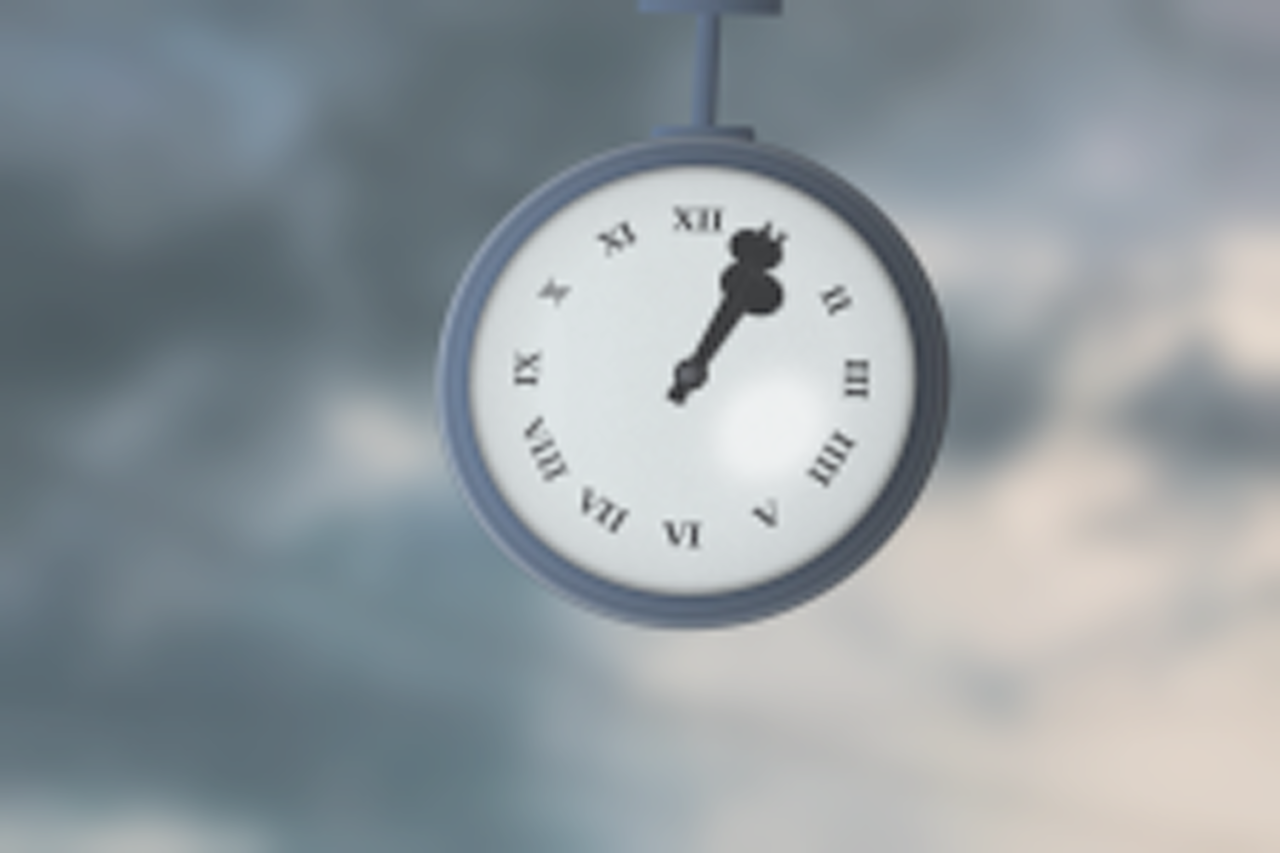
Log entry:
**1:04**
